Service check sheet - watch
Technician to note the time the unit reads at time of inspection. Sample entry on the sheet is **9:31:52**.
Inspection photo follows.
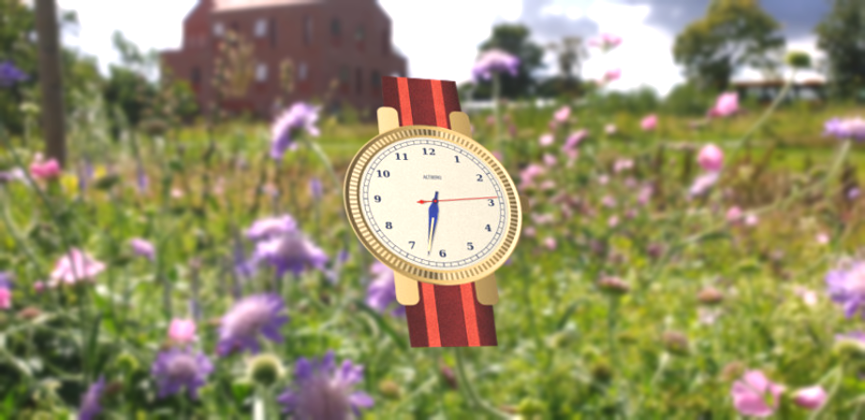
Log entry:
**6:32:14**
